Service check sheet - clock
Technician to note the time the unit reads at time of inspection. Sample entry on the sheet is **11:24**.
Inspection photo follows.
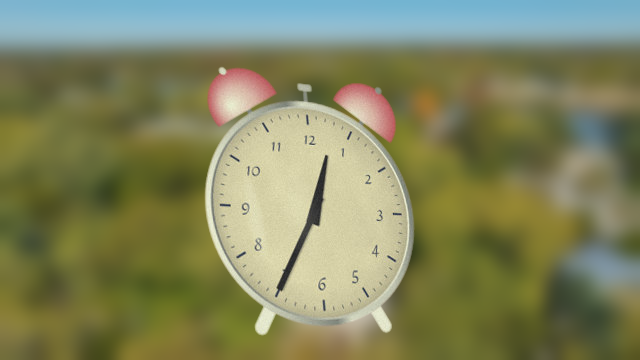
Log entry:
**12:35**
